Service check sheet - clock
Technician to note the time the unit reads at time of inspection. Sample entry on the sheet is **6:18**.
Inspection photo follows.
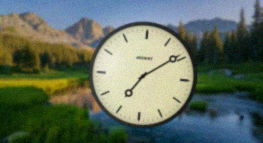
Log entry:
**7:09**
